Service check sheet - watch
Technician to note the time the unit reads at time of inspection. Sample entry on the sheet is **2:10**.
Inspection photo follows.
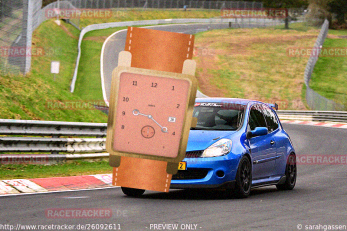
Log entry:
**9:21**
